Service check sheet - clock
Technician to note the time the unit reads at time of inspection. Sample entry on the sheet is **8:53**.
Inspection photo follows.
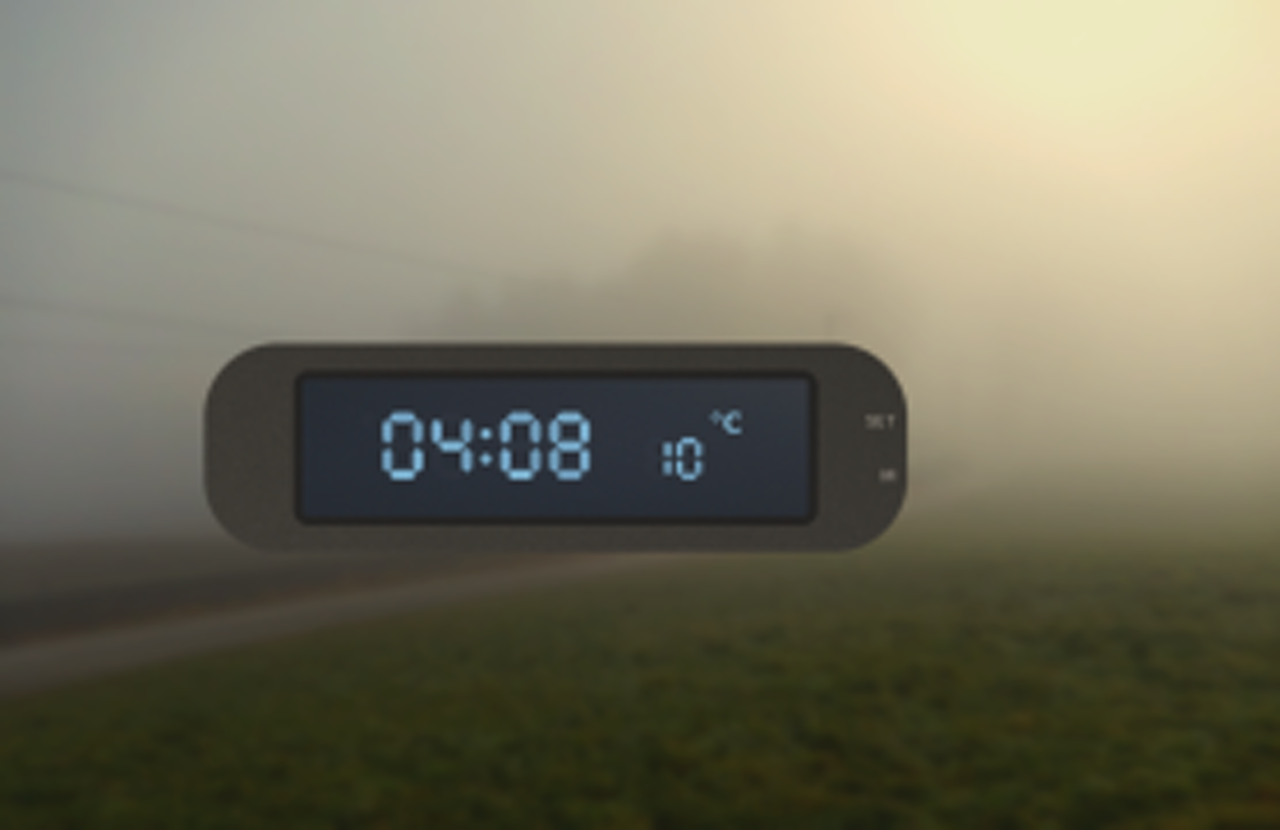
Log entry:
**4:08**
